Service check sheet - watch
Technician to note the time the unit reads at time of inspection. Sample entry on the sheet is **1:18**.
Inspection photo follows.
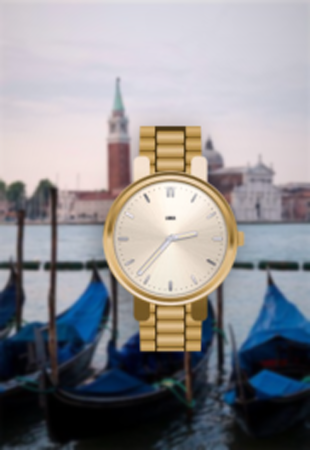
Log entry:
**2:37**
